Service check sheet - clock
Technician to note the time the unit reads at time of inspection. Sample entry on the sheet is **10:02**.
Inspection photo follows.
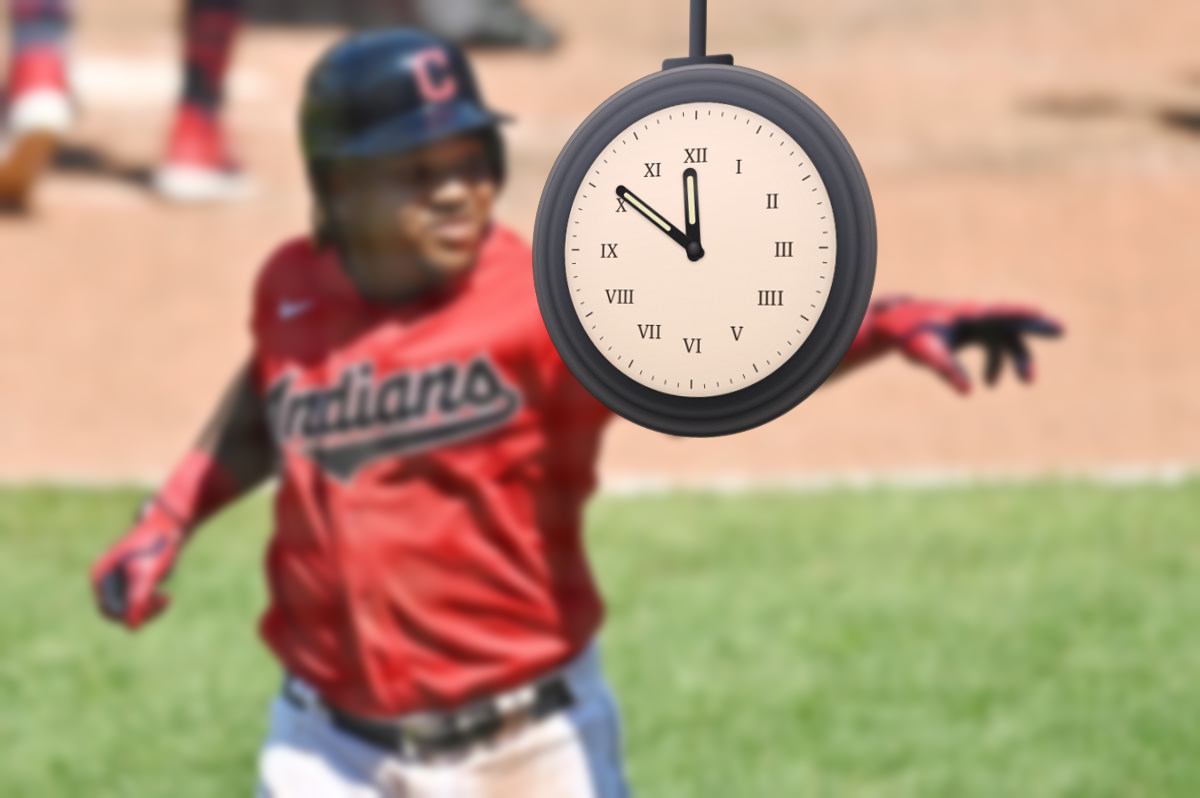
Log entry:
**11:51**
